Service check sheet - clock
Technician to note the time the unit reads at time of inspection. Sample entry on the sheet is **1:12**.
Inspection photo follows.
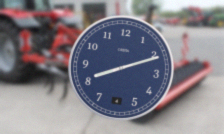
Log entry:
**8:11**
